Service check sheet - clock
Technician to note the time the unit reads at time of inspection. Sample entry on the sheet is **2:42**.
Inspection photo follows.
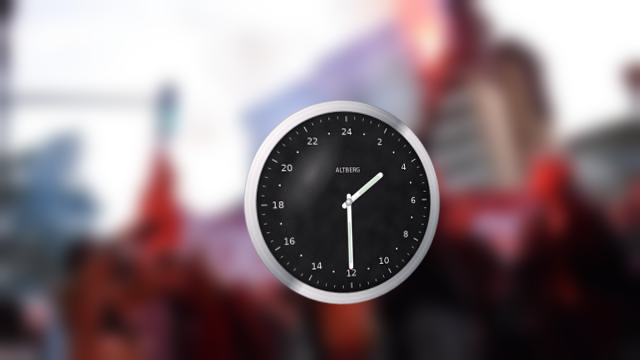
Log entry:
**3:30**
